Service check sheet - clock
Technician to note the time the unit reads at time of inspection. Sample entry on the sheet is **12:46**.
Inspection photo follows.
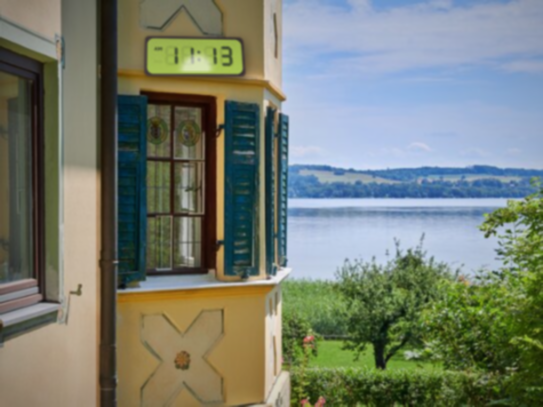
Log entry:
**11:13**
